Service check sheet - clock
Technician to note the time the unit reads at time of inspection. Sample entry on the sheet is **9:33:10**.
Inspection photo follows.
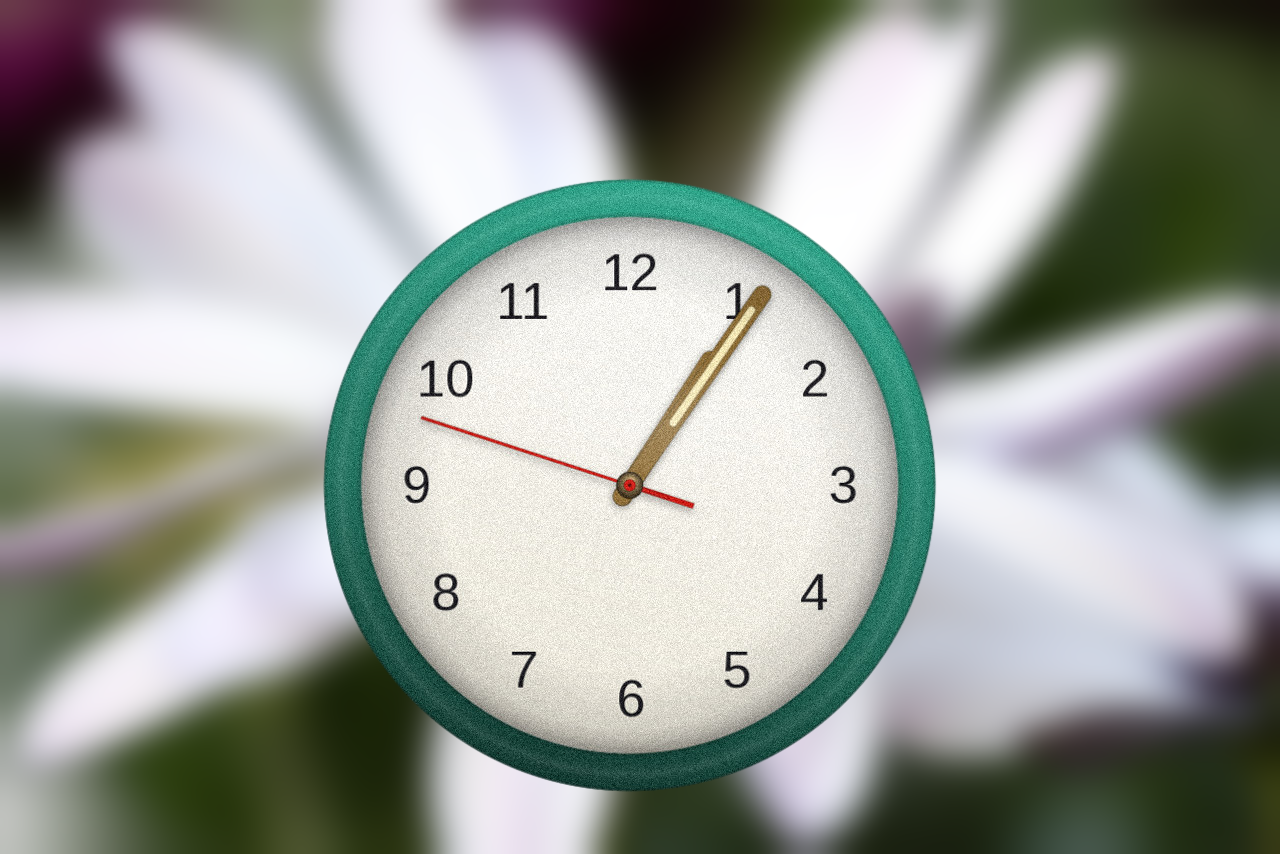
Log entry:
**1:05:48**
